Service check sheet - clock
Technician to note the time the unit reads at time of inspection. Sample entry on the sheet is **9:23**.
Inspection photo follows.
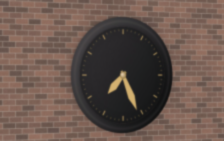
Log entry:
**7:26**
